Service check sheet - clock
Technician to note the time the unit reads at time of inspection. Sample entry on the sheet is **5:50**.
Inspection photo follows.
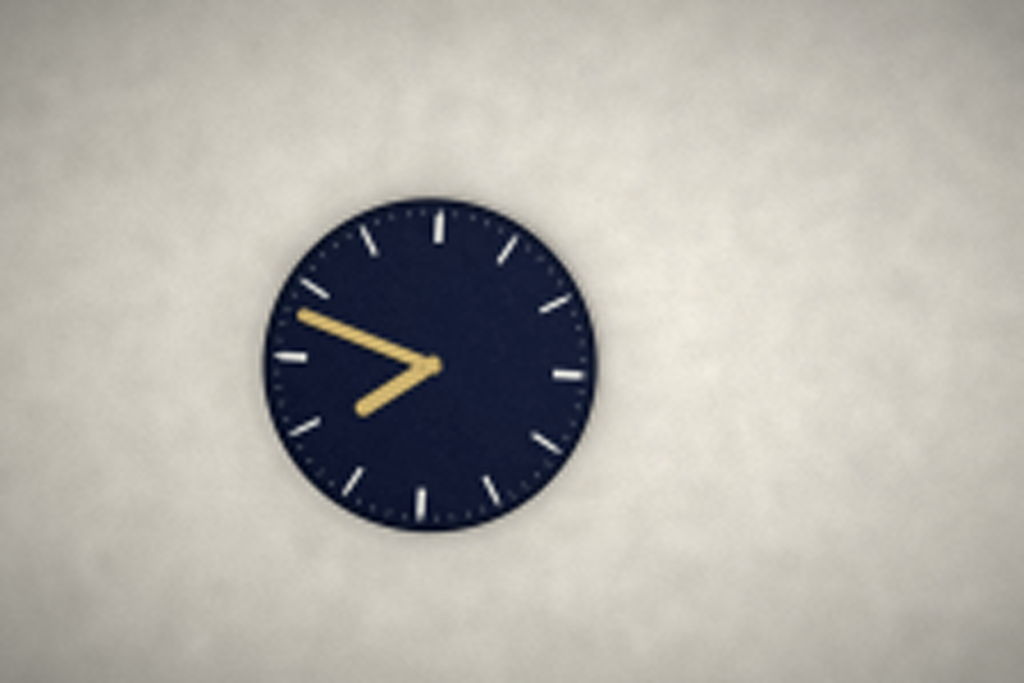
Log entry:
**7:48**
